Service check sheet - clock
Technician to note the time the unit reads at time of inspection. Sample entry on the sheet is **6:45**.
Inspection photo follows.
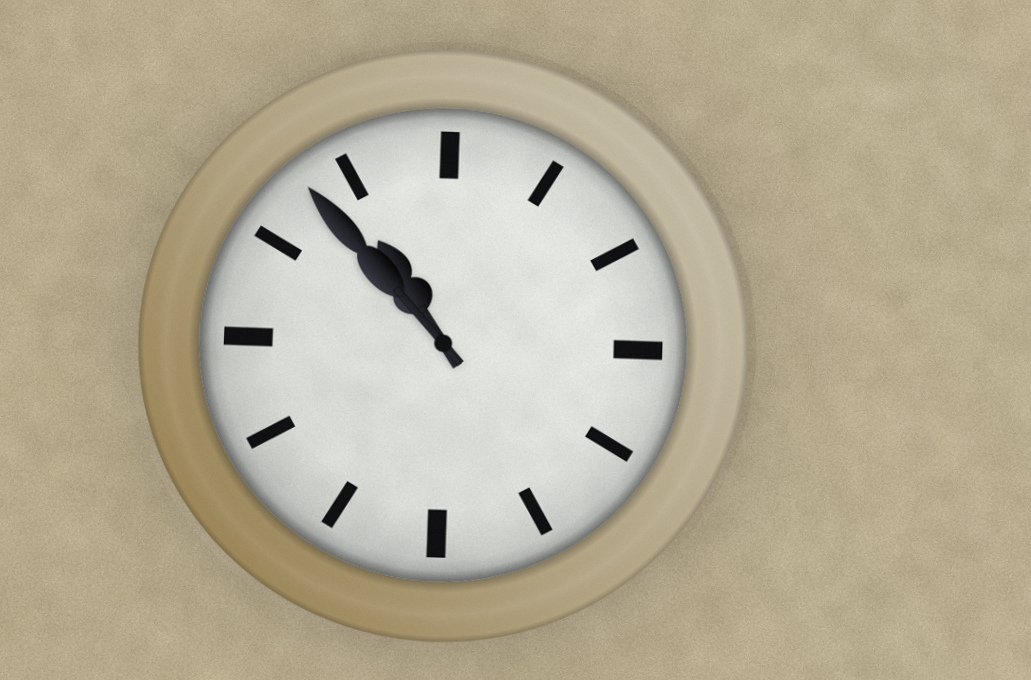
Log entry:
**10:53**
